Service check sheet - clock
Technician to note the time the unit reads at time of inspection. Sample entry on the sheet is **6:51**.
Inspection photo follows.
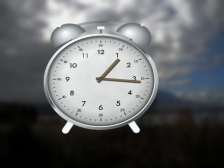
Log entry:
**1:16**
